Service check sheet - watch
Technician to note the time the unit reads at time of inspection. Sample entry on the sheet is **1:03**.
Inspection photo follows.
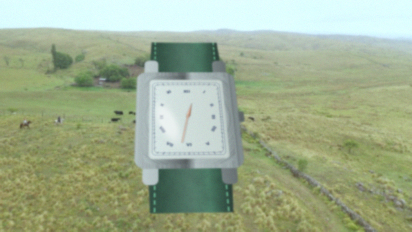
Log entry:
**12:32**
